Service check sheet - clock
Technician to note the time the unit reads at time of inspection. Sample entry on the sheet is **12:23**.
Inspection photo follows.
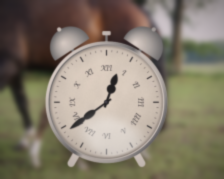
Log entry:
**12:39**
